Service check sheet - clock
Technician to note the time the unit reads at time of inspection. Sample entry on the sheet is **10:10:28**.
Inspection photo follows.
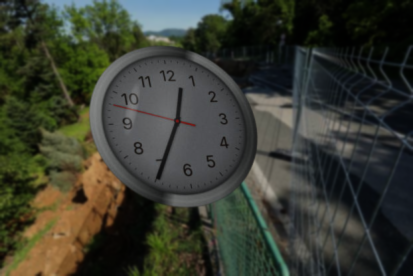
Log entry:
**12:34:48**
